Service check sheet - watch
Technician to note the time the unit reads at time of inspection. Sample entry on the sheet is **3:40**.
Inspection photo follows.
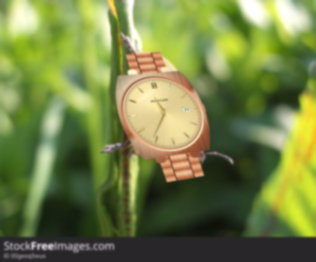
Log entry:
**11:36**
